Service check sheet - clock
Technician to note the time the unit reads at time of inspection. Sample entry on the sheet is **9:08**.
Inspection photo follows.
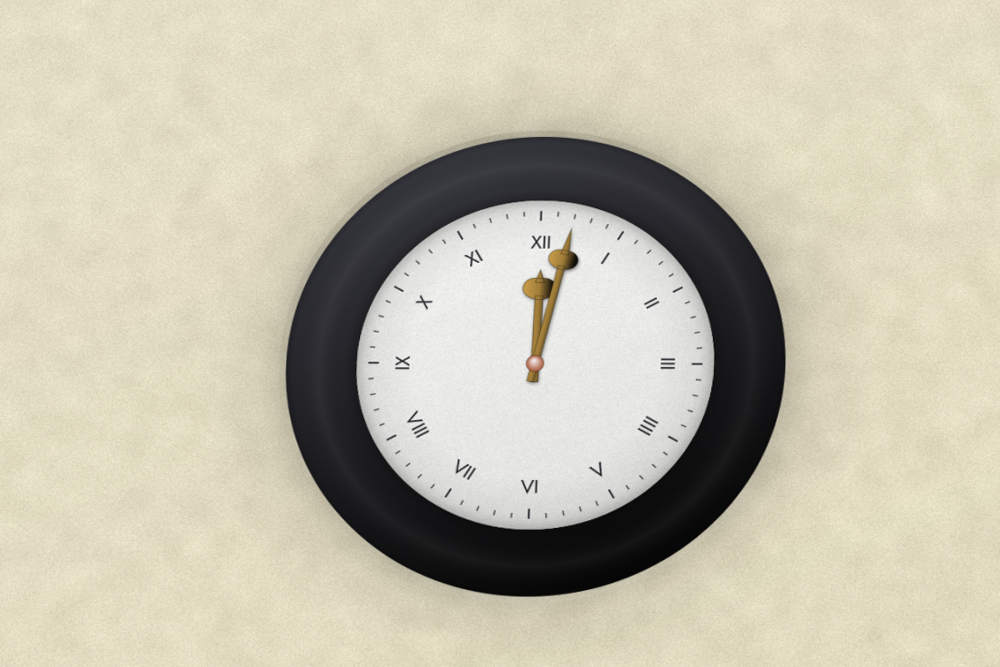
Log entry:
**12:02**
